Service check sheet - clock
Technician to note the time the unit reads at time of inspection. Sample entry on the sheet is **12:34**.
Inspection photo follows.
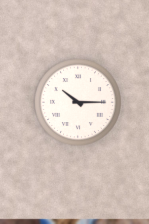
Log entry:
**10:15**
